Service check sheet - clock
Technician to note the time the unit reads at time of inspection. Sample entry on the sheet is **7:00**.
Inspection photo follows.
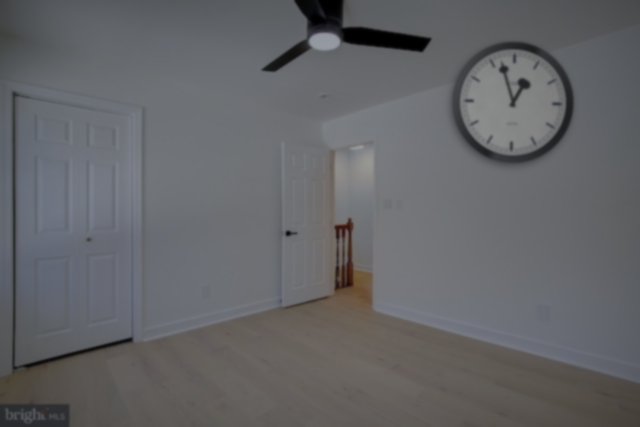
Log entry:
**12:57**
